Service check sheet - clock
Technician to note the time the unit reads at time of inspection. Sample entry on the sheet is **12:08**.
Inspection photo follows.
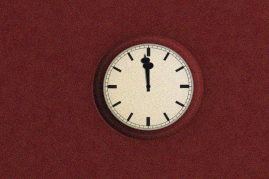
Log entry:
**11:59**
